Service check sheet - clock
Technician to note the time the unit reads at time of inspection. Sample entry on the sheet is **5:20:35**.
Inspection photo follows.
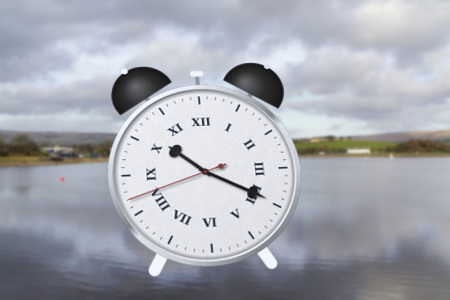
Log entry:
**10:19:42**
